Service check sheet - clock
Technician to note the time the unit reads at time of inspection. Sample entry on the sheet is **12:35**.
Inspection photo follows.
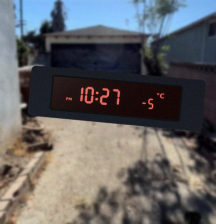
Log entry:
**10:27**
